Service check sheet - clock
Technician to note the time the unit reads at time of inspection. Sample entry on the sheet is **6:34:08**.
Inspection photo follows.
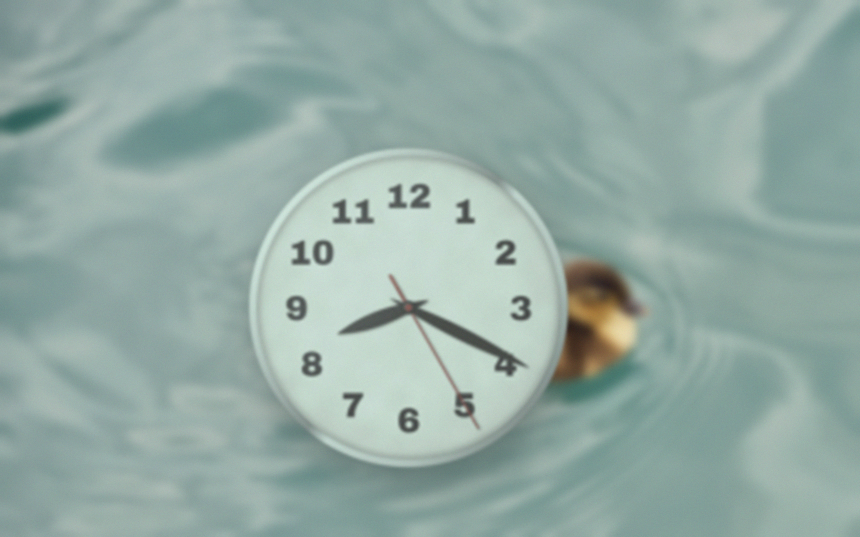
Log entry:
**8:19:25**
